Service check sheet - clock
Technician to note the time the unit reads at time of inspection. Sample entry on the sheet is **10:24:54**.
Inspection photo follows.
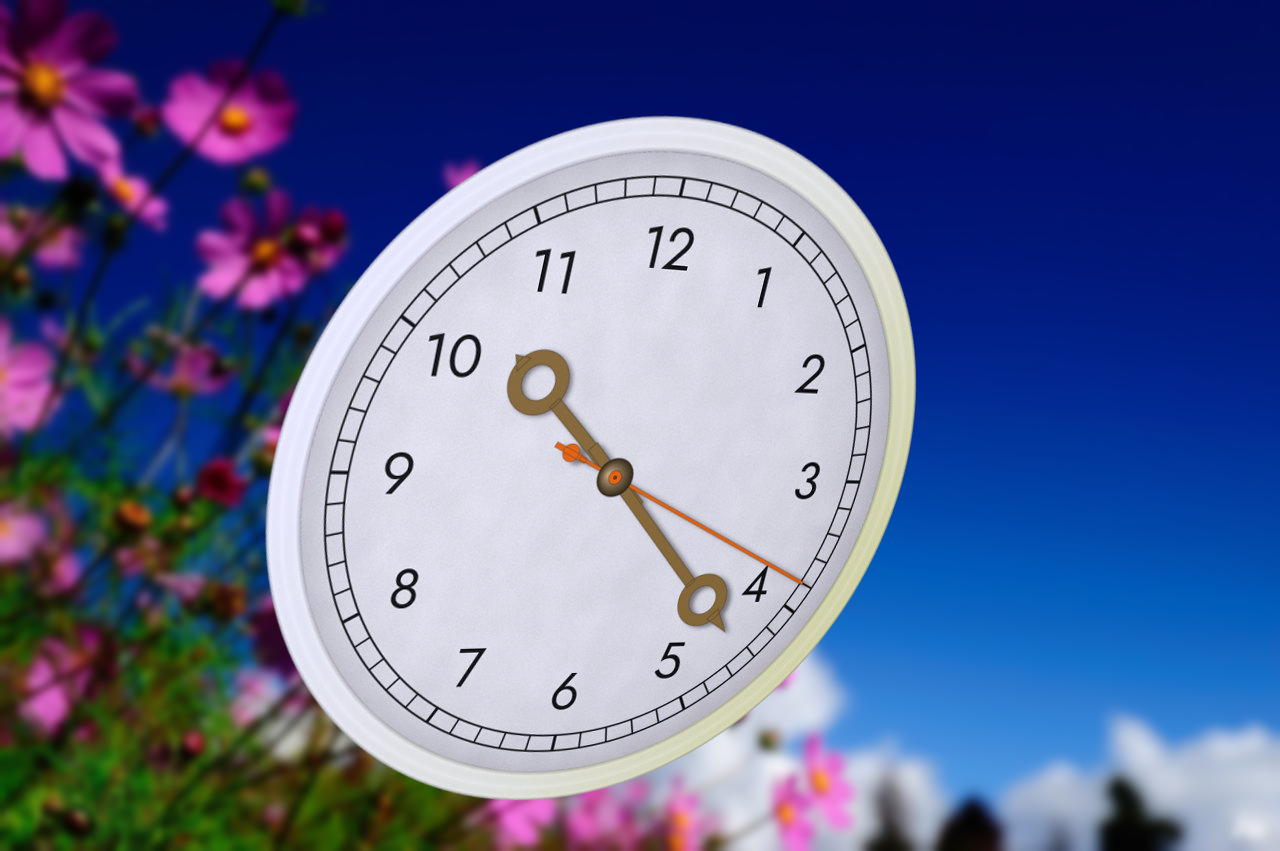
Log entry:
**10:22:19**
